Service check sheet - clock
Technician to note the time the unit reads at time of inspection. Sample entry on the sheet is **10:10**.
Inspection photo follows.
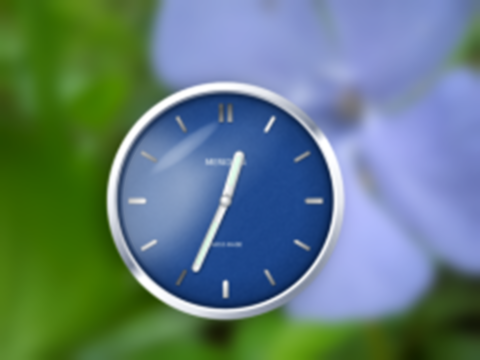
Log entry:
**12:34**
